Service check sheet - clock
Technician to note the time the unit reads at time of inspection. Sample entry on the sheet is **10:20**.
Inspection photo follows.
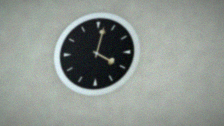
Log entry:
**4:02**
